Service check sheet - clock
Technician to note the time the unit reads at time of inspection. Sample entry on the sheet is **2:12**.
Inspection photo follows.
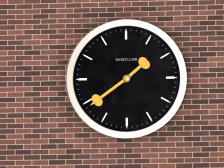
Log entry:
**1:39**
